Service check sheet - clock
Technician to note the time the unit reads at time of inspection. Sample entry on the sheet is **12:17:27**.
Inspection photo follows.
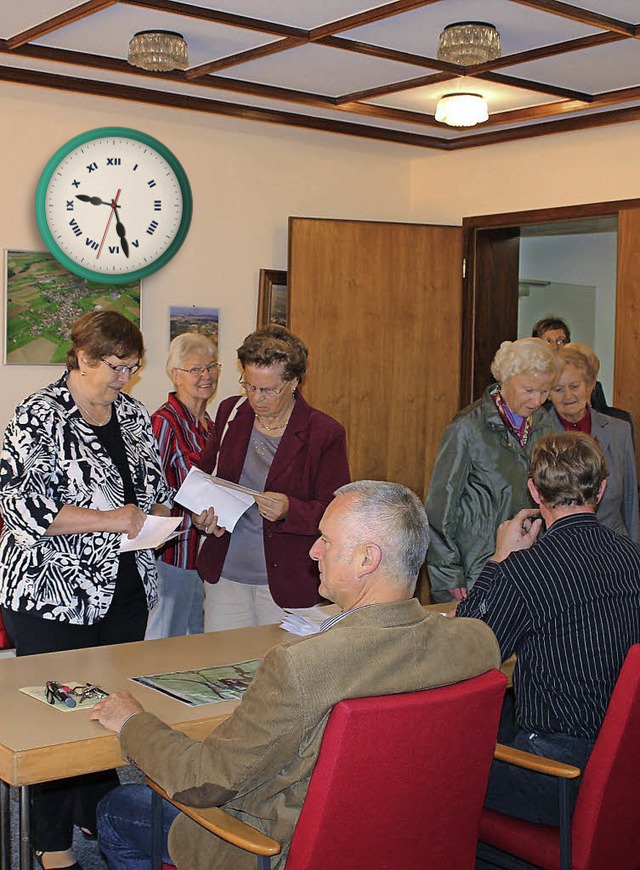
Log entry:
**9:27:33**
